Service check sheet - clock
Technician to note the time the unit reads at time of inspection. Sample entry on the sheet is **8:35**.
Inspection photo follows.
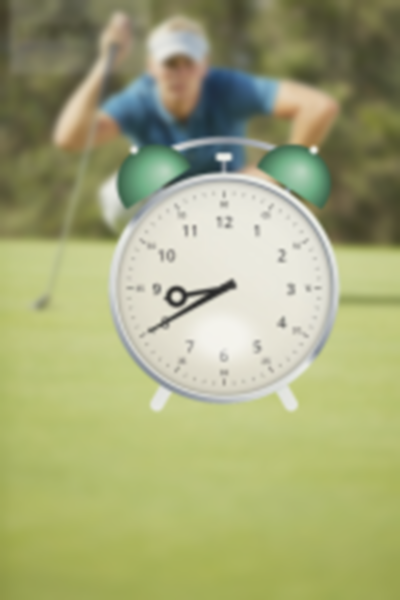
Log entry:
**8:40**
